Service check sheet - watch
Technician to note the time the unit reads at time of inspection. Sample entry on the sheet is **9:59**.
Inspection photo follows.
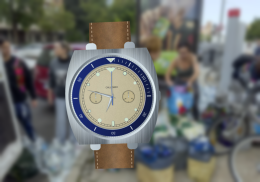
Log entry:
**6:48**
